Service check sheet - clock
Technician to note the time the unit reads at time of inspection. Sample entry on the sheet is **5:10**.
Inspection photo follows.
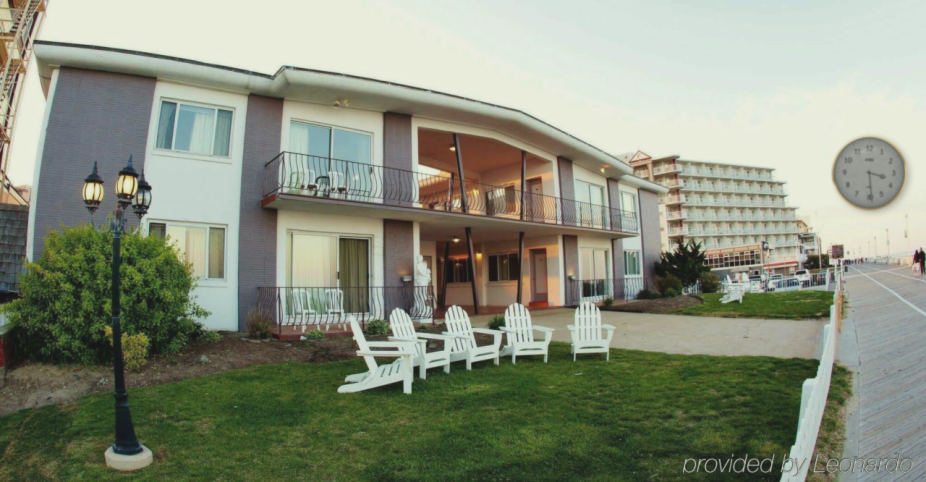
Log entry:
**3:29**
